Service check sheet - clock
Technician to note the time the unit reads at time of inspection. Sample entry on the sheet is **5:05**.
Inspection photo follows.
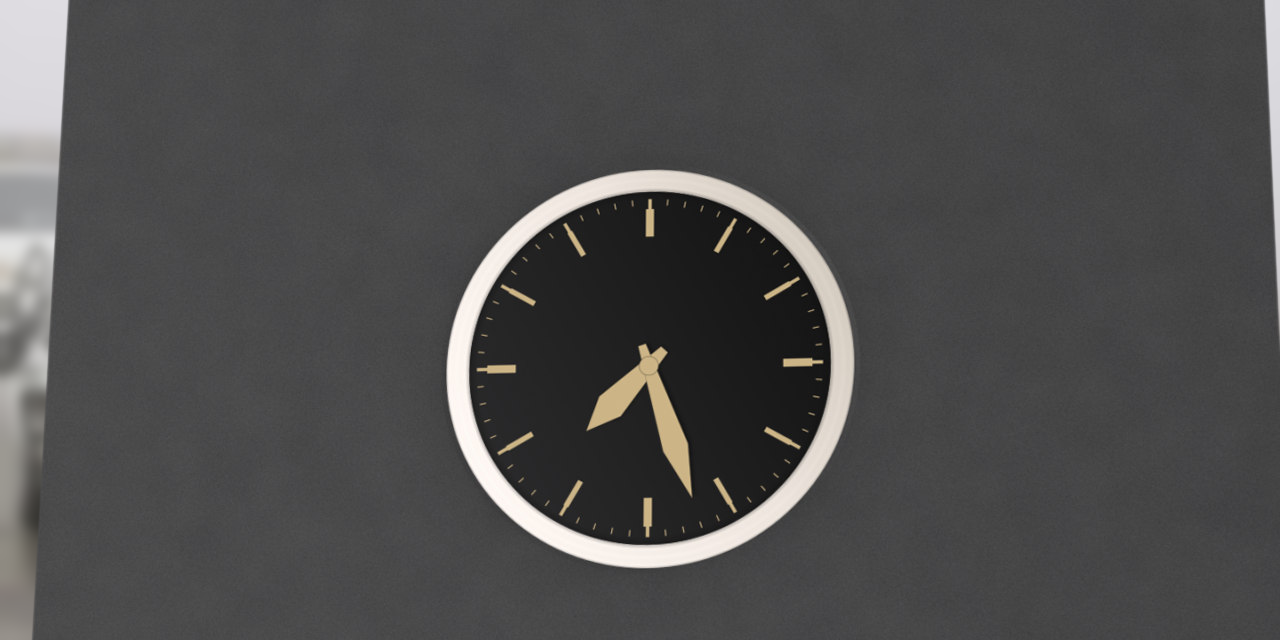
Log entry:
**7:27**
